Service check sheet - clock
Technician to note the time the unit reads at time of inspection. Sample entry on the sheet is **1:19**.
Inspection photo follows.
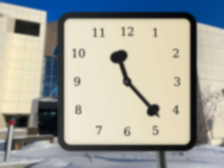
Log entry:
**11:23**
